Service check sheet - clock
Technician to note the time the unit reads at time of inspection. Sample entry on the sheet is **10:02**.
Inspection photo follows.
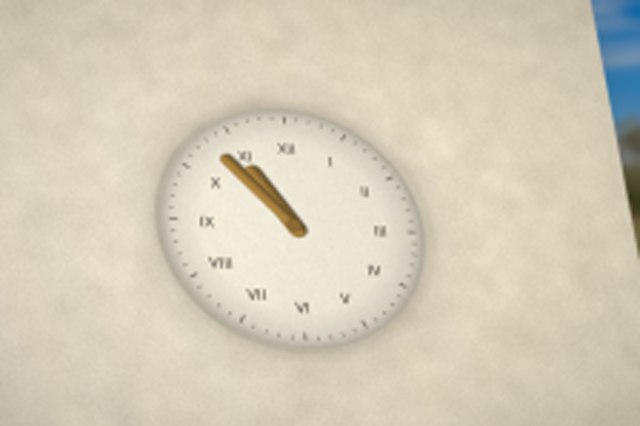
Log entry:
**10:53**
